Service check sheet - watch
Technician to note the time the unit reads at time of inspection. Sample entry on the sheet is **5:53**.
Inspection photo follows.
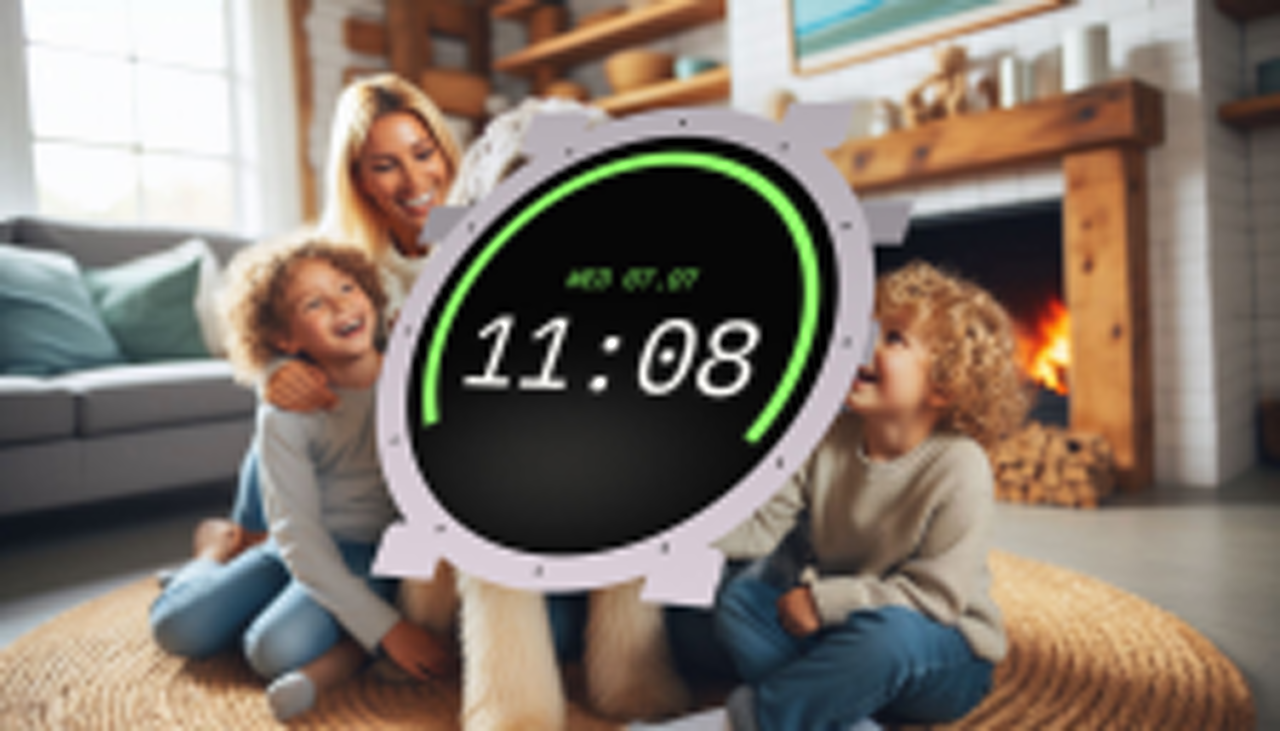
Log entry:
**11:08**
